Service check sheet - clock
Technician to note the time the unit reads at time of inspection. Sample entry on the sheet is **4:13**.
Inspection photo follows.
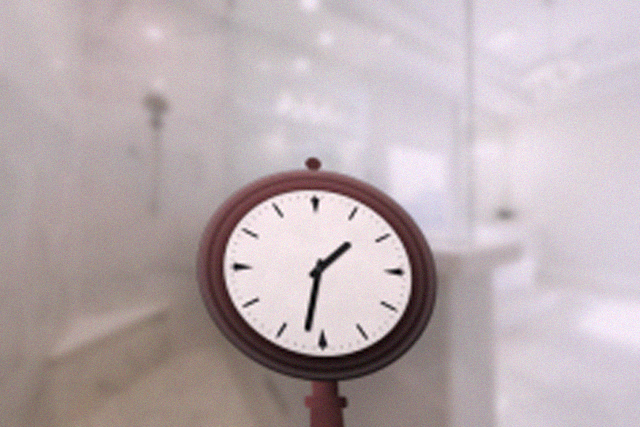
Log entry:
**1:32**
